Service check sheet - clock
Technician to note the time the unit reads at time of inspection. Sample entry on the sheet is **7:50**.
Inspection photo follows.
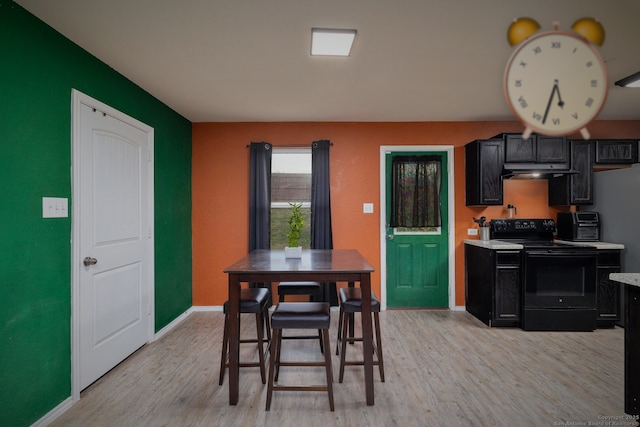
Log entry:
**5:33**
